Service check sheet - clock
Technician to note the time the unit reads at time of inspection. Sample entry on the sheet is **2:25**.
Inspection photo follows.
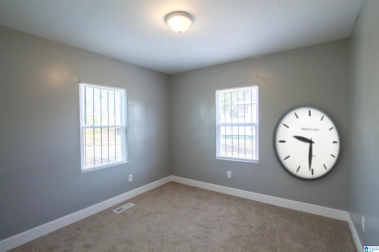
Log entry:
**9:31**
